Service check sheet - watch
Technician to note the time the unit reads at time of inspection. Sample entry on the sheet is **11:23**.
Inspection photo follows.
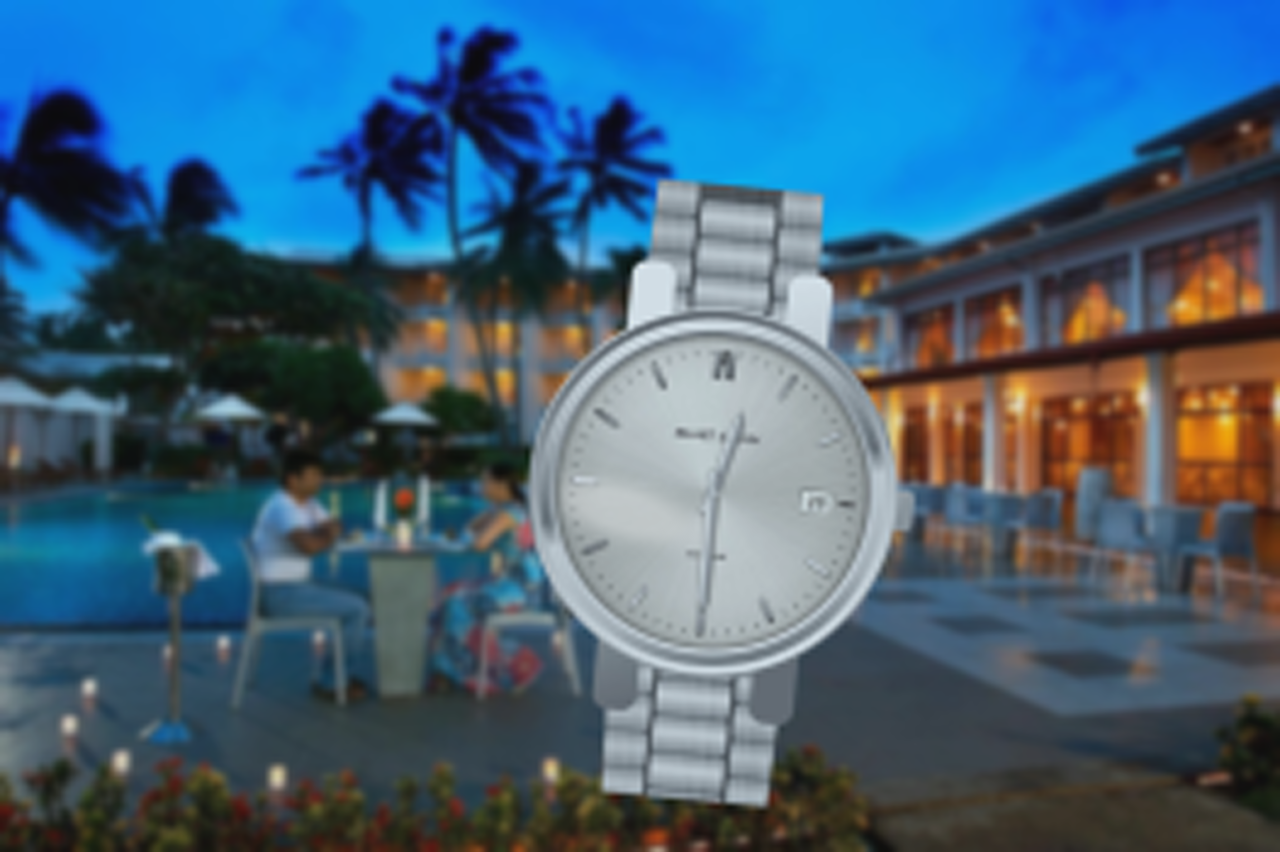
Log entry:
**12:30**
